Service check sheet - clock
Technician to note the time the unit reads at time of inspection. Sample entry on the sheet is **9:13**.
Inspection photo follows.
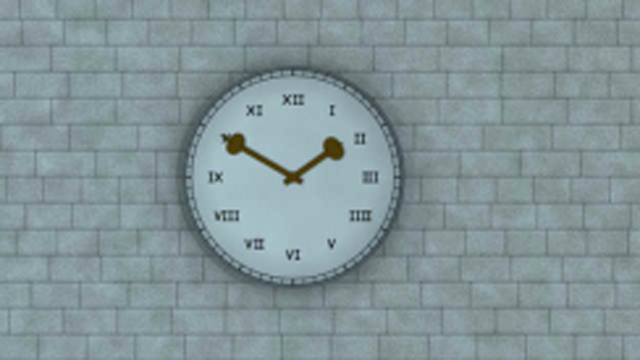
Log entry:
**1:50**
